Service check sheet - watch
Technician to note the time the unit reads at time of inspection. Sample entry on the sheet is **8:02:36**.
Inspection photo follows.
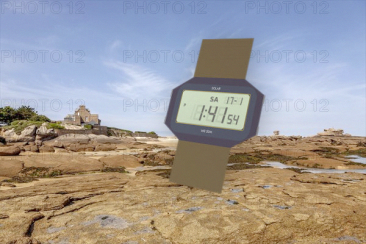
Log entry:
**1:41:54**
